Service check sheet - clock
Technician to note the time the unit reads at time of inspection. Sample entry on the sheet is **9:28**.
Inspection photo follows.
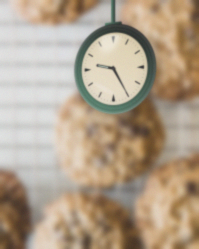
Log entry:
**9:25**
